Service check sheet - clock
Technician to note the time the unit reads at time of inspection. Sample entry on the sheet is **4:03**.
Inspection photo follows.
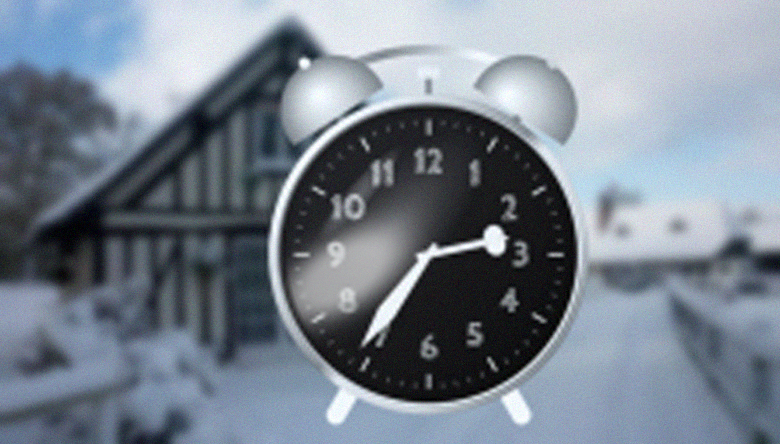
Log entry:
**2:36**
